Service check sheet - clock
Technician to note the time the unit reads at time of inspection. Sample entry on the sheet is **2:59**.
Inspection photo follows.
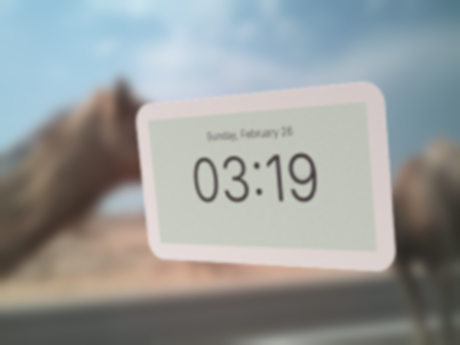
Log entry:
**3:19**
